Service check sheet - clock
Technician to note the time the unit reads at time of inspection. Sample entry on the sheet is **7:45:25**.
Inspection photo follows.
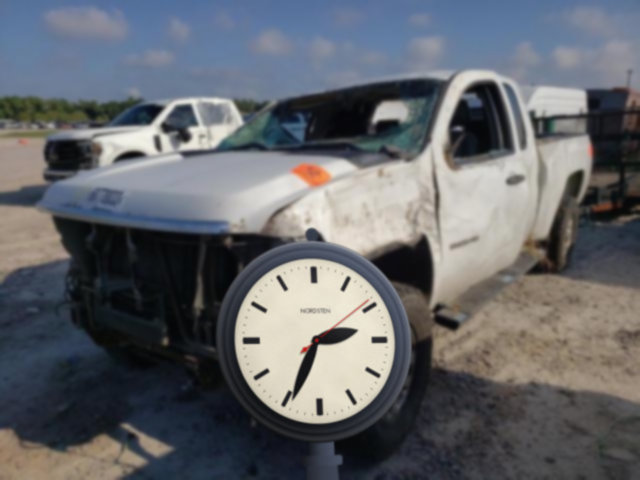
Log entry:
**2:34:09**
